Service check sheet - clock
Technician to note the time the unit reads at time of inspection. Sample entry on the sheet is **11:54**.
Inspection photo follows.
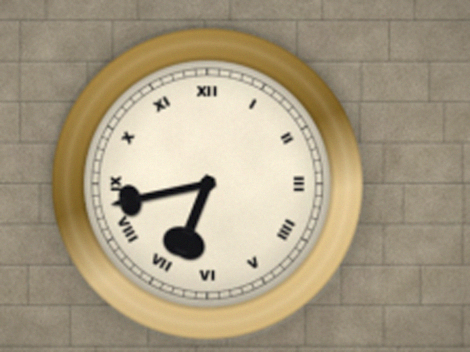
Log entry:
**6:43**
